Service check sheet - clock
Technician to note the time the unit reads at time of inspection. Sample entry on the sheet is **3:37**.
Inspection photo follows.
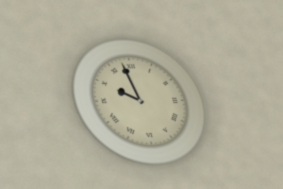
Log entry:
**9:58**
